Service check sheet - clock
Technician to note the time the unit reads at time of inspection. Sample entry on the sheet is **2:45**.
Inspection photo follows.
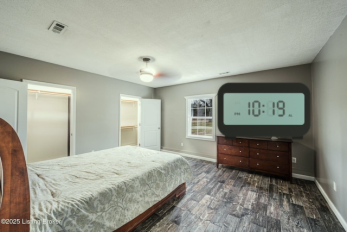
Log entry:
**10:19**
